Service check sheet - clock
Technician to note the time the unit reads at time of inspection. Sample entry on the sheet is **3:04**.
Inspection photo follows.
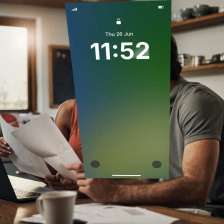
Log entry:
**11:52**
